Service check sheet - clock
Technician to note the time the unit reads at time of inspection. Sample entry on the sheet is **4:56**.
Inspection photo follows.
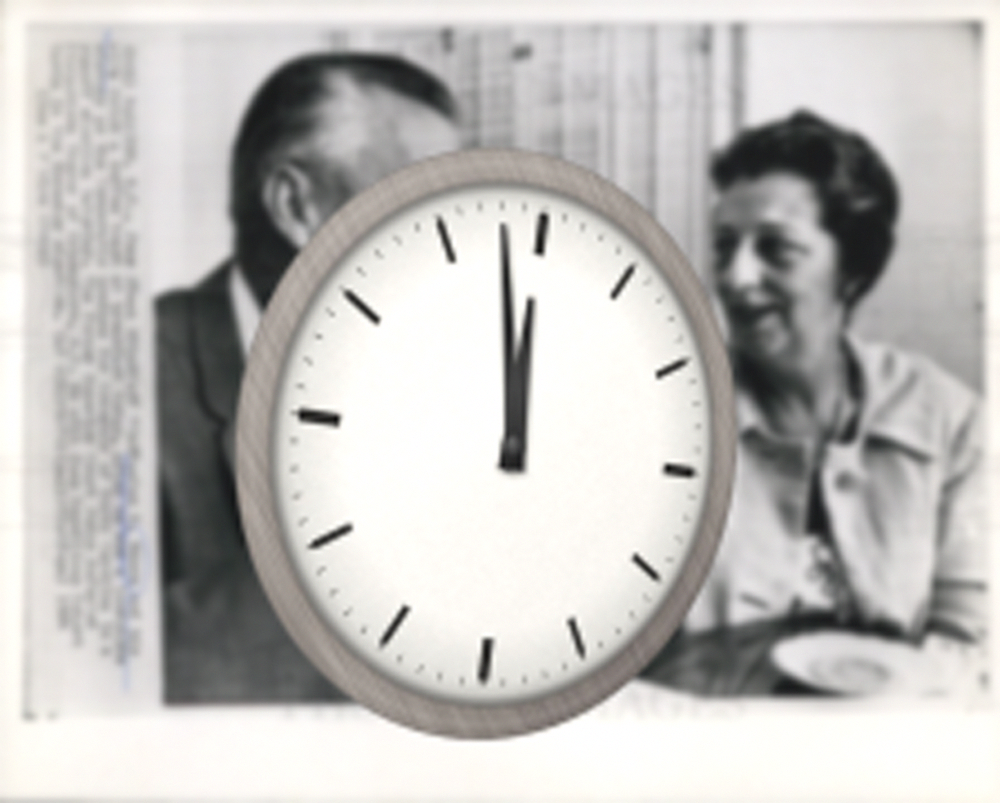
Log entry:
**11:58**
